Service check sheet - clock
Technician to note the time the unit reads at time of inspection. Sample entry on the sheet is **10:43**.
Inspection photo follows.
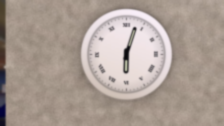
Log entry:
**6:03**
